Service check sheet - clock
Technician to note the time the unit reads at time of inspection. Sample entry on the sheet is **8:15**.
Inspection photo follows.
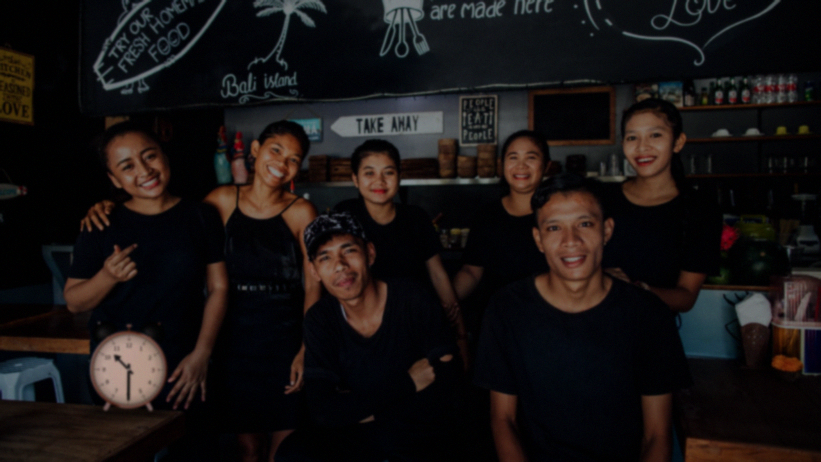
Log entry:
**10:30**
